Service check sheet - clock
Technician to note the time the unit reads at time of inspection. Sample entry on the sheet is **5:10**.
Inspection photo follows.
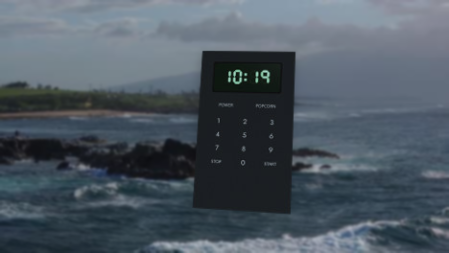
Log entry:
**10:19**
